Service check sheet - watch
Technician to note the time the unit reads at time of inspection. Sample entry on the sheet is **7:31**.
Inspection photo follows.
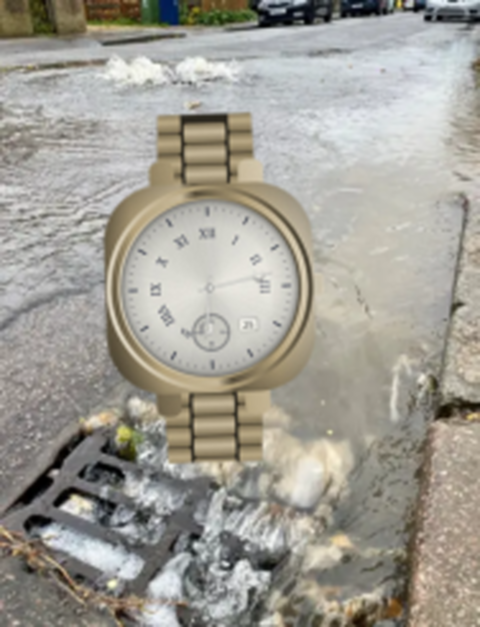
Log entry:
**6:13**
